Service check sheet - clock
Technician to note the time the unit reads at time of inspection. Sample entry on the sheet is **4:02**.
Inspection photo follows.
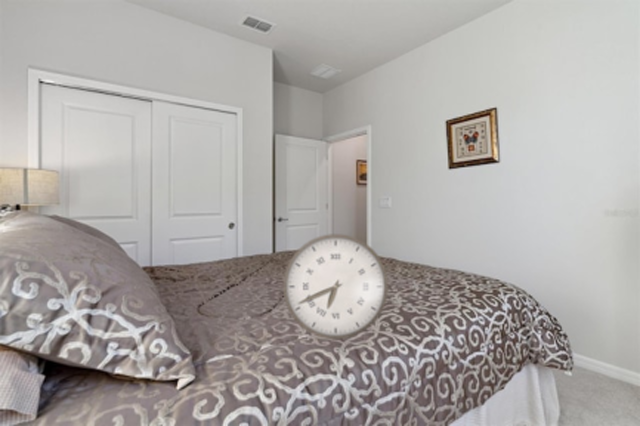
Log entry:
**6:41**
